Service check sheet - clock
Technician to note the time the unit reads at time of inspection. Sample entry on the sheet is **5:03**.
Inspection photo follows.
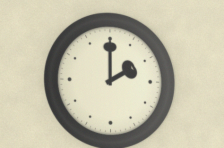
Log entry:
**2:00**
